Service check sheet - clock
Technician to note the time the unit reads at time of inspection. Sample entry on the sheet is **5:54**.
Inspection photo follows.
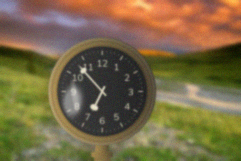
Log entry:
**6:53**
